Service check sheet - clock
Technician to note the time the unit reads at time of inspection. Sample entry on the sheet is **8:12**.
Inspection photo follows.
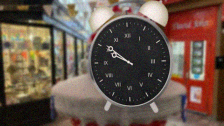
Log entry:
**9:51**
